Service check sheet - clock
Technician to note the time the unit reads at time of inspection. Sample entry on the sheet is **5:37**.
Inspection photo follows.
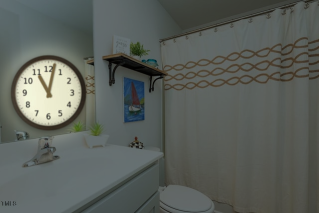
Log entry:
**11:02**
